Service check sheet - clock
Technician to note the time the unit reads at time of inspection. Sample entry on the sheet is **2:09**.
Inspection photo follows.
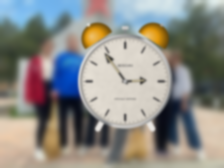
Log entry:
**2:54**
